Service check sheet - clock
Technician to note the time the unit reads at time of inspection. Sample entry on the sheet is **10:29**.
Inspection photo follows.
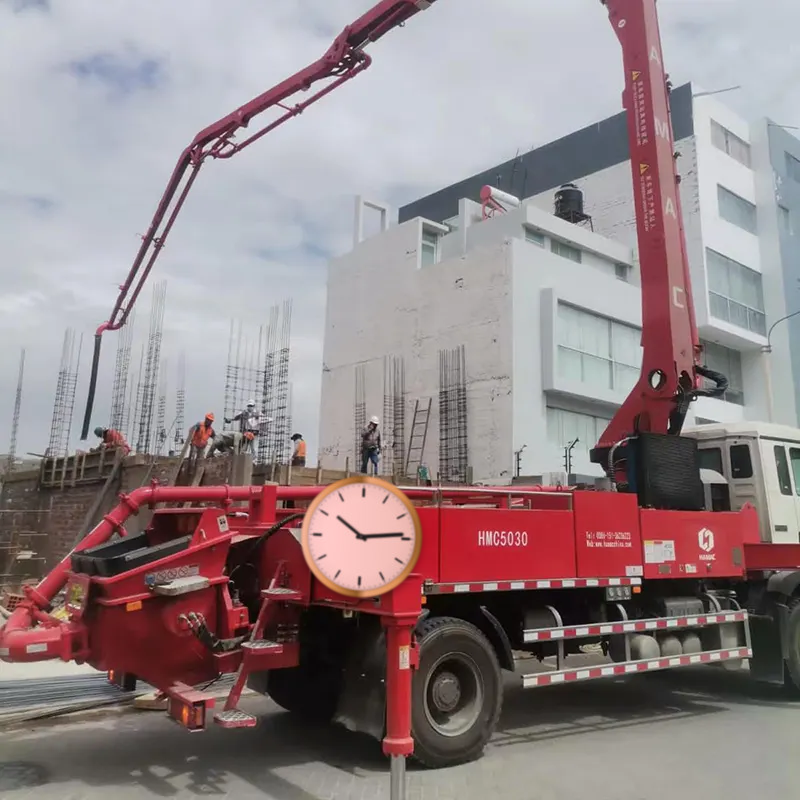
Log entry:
**10:14**
